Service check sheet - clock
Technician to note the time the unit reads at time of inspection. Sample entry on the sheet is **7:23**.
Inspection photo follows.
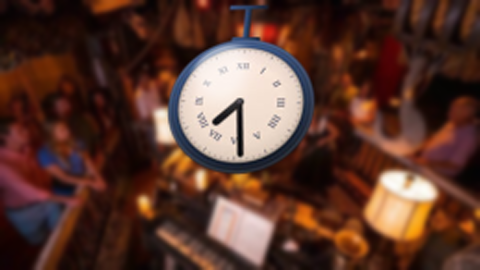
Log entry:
**7:29**
